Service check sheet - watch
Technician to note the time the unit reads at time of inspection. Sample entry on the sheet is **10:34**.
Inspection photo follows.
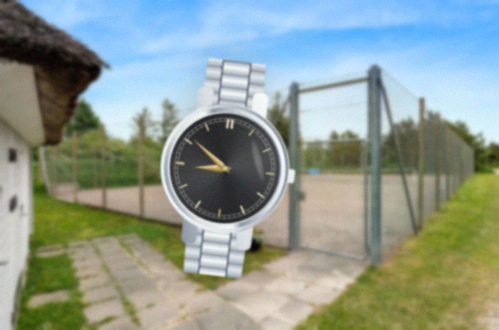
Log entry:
**8:51**
